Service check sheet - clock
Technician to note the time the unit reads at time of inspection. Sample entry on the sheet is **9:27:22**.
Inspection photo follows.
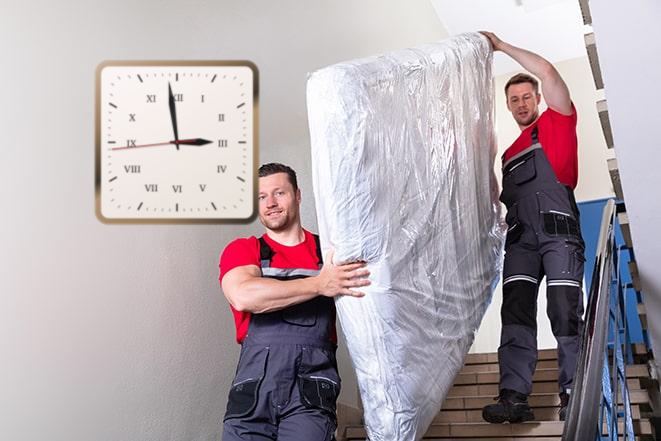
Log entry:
**2:58:44**
